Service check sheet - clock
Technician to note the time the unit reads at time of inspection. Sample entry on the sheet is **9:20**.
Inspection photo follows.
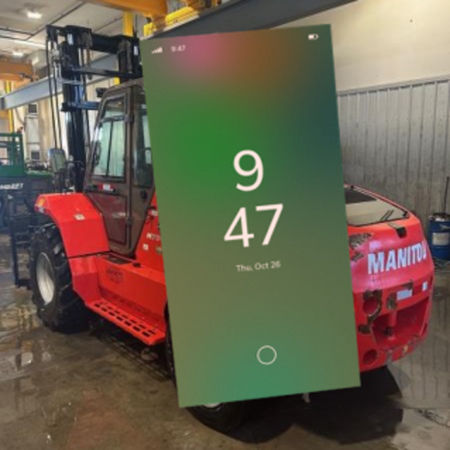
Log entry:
**9:47**
